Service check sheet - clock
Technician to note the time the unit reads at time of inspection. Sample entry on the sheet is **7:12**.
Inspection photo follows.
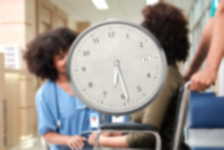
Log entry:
**6:29**
